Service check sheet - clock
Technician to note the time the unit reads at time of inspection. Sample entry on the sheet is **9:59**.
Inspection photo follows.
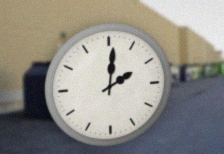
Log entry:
**2:01**
